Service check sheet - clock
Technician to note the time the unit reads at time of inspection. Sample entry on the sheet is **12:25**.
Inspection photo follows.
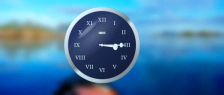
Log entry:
**3:15**
